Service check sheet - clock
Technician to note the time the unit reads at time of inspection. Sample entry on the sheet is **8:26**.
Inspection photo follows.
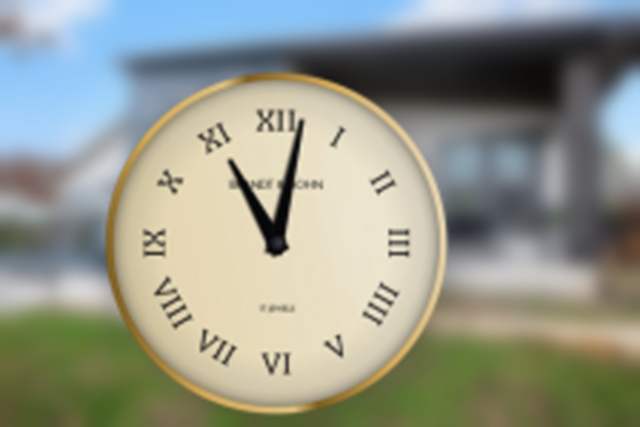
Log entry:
**11:02**
